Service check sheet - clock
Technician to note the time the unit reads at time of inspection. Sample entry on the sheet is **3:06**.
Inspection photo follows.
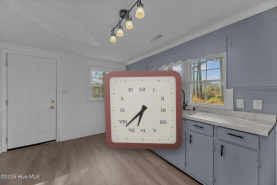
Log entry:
**6:38**
